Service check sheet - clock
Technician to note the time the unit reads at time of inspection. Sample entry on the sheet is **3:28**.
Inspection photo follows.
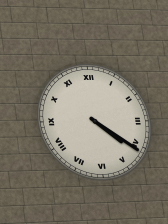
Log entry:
**4:21**
